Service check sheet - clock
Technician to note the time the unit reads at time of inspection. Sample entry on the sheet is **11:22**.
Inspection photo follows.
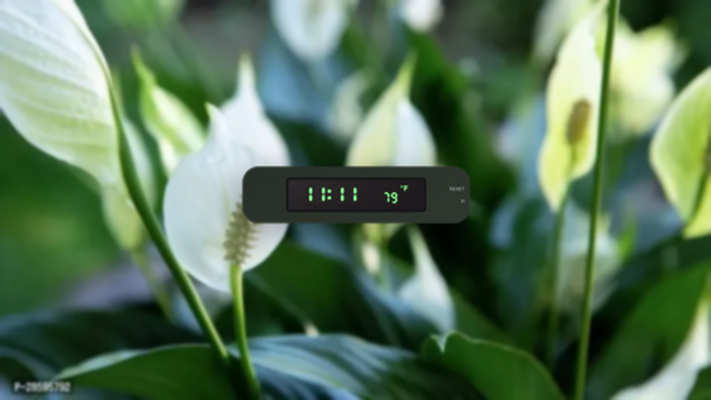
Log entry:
**11:11**
